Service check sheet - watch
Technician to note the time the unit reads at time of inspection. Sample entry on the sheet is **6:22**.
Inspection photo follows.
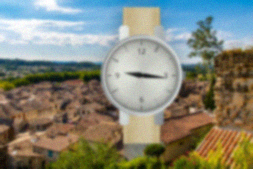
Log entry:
**9:16**
